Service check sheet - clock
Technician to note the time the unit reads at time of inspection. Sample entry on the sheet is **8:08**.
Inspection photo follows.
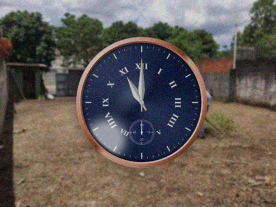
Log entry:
**11:00**
